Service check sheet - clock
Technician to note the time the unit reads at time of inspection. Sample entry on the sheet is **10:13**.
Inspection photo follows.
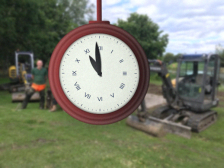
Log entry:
**10:59**
